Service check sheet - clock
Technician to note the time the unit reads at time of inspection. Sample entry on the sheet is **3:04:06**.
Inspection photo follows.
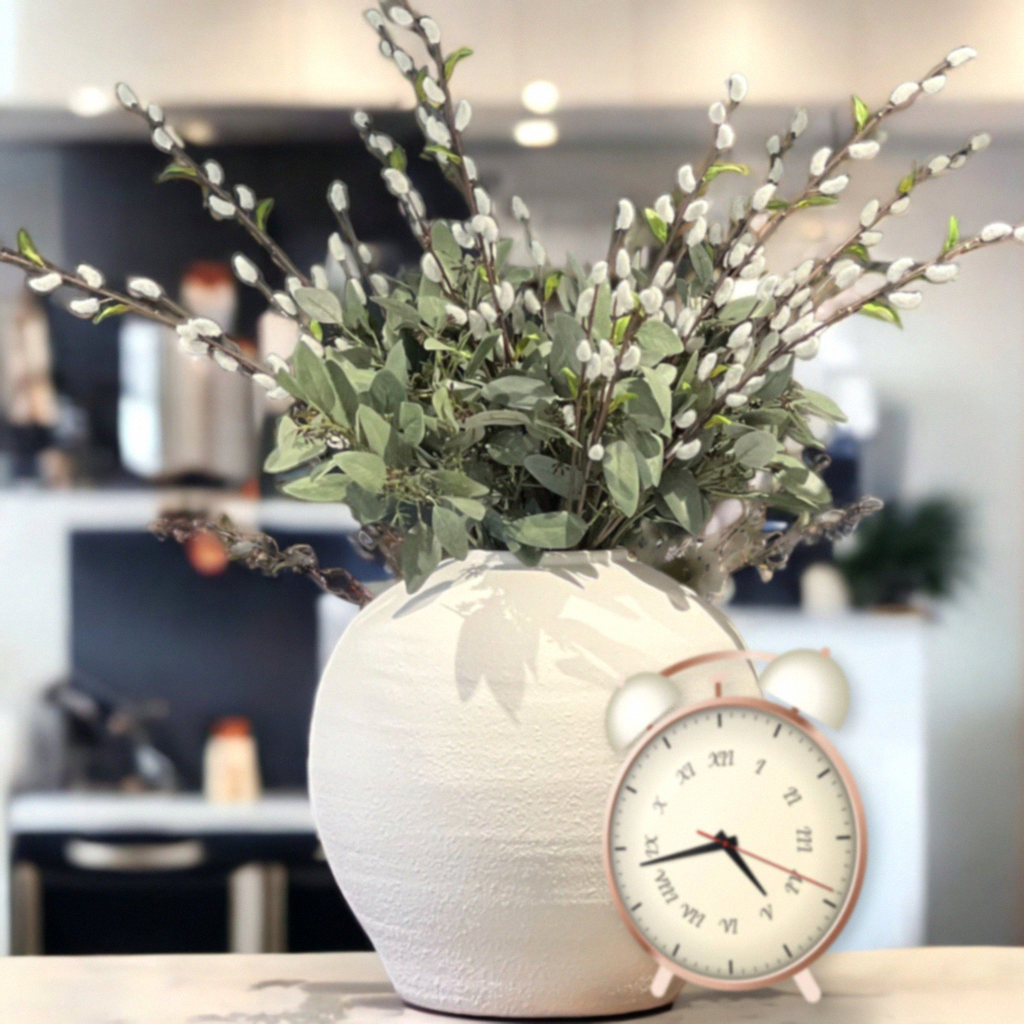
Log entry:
**4:43:19**
